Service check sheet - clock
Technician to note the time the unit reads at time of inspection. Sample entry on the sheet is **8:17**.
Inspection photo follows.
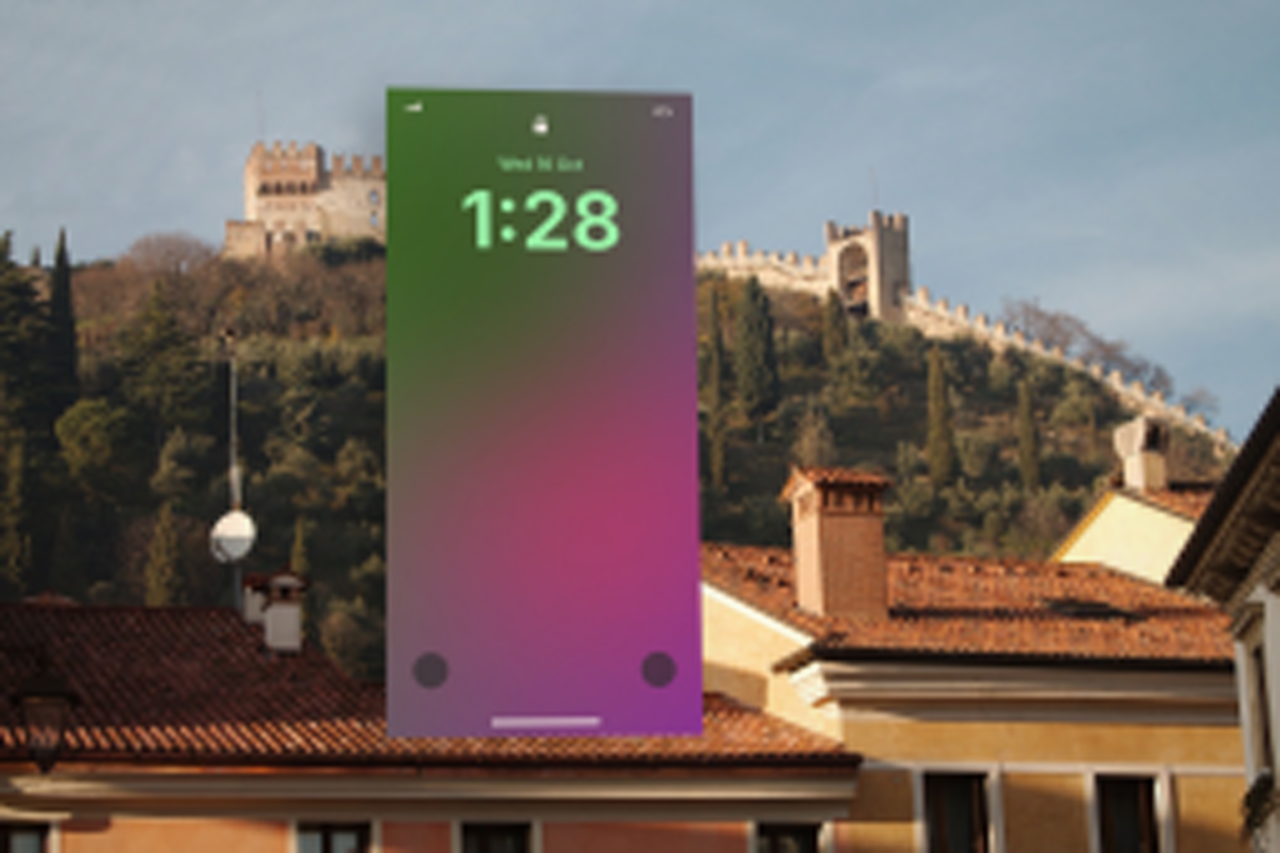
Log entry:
**1:28**
